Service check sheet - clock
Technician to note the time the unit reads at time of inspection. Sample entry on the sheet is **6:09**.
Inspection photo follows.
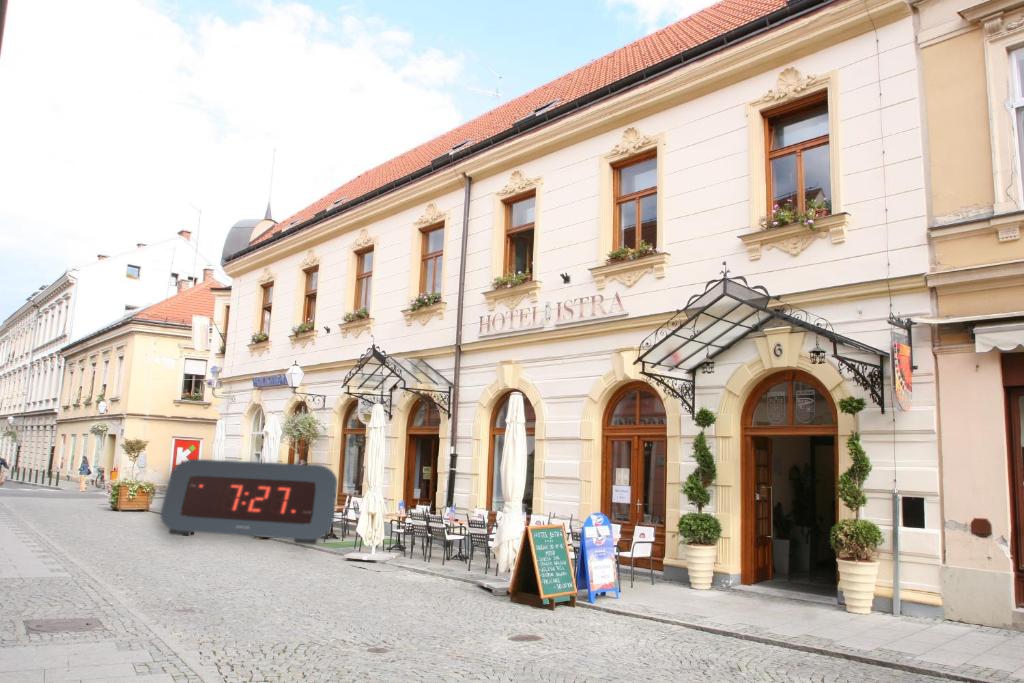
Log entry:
**7:27**
